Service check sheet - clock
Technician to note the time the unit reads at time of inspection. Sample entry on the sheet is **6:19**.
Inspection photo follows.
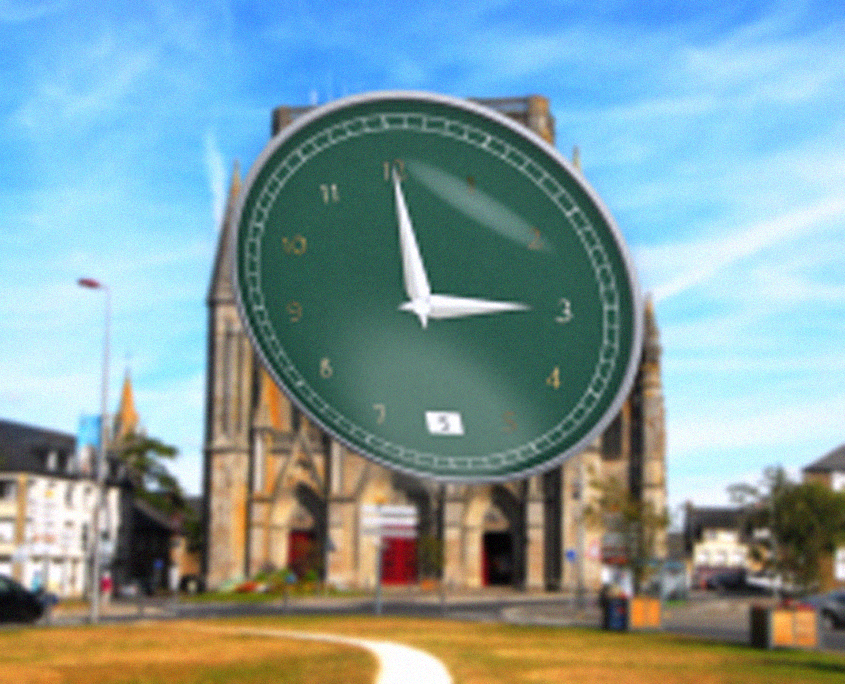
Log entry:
**3:00**
